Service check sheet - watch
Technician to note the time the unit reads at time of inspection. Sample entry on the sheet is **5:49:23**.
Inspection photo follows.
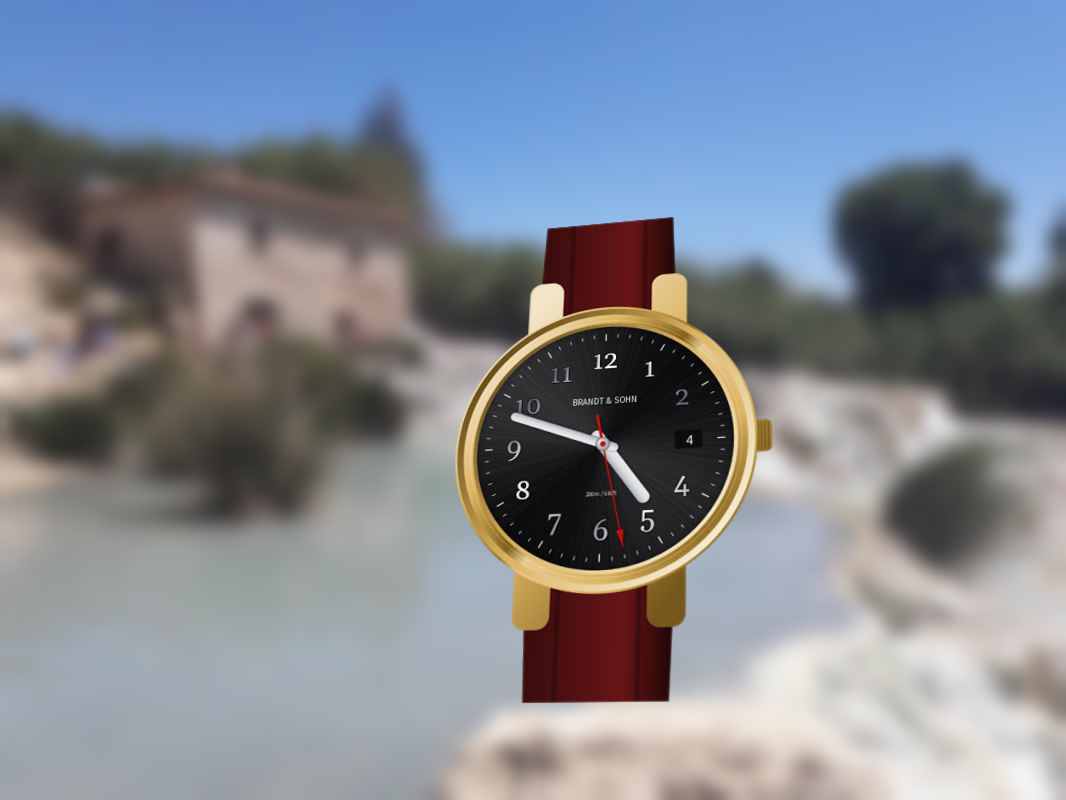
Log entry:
**4:48:28**
